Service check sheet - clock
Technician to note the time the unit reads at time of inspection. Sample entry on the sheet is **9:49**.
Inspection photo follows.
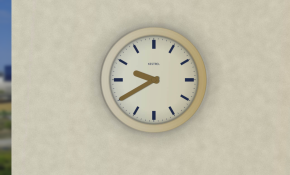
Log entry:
**9:40**
